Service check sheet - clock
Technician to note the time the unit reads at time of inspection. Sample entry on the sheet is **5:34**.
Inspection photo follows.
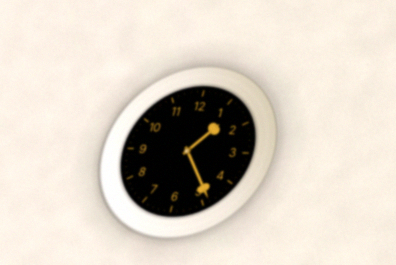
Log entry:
**1:24**
